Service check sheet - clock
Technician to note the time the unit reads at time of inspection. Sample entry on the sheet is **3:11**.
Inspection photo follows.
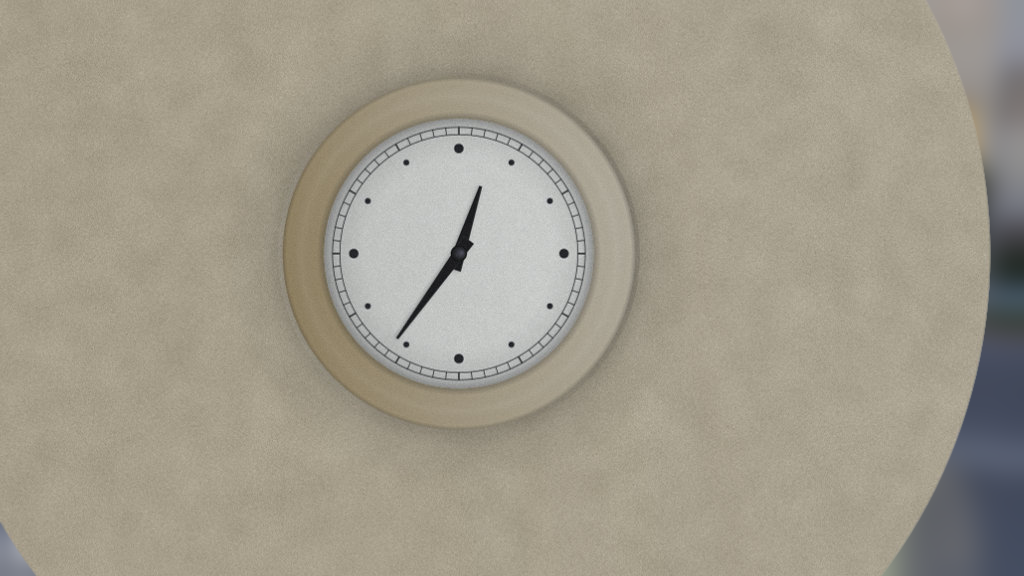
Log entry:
**12:36**
